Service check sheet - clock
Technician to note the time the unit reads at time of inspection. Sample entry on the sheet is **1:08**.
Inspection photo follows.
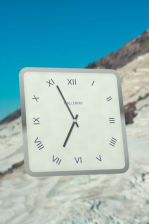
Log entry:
**6:56**
